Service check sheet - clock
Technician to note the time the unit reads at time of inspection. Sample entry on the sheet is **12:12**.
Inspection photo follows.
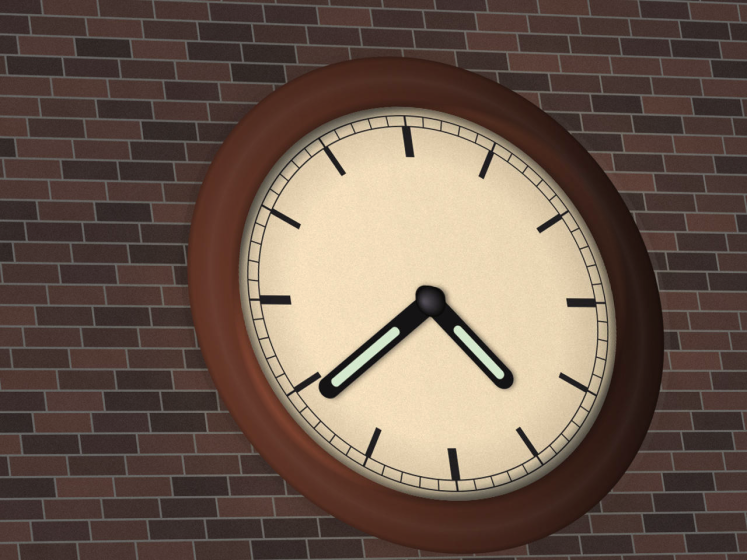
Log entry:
**4:39**
